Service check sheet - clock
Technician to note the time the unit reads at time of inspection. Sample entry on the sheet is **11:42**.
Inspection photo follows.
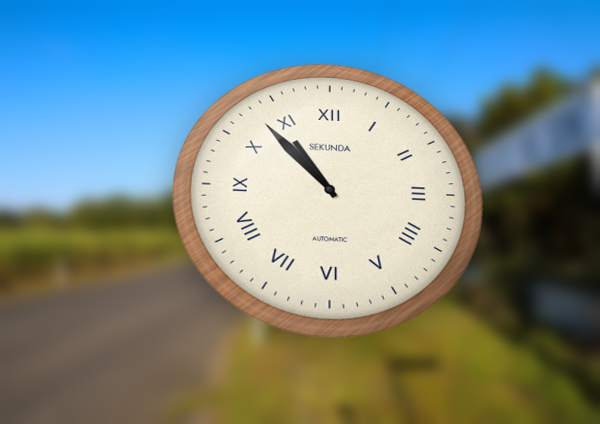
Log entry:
**10:53**
